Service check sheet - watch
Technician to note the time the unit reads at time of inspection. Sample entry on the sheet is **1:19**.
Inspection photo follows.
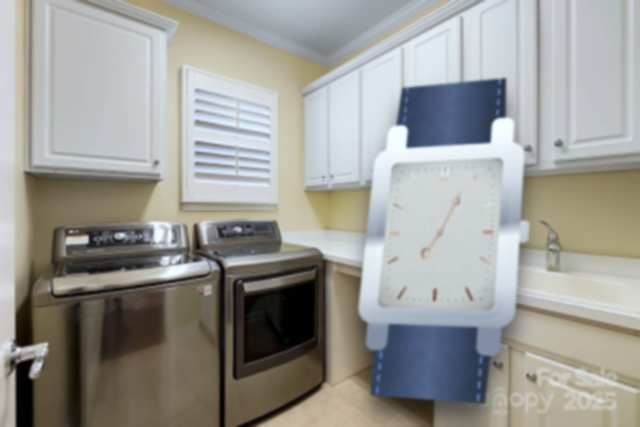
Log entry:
**7:04**
